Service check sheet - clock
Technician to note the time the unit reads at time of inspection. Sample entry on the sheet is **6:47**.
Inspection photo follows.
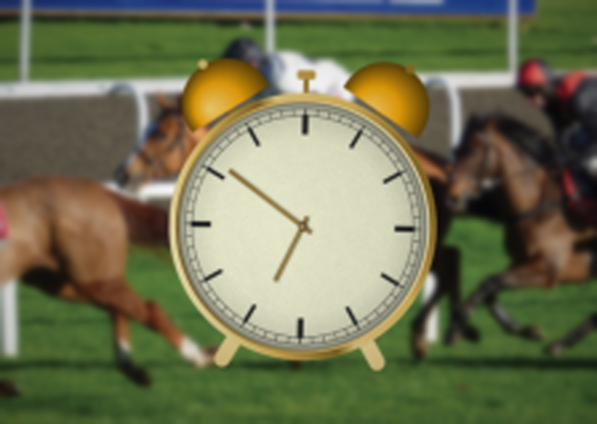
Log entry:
**6:51**
